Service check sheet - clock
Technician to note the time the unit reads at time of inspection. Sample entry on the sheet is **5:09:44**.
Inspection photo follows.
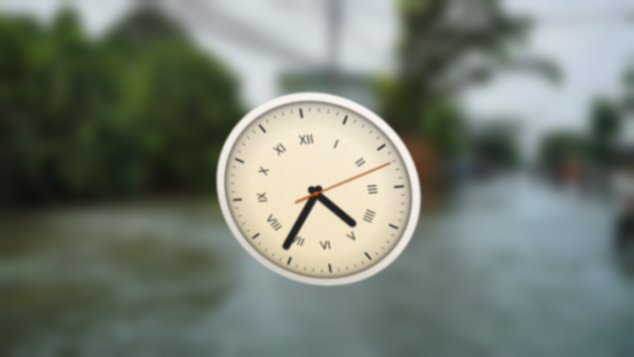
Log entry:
**4:36:12**
